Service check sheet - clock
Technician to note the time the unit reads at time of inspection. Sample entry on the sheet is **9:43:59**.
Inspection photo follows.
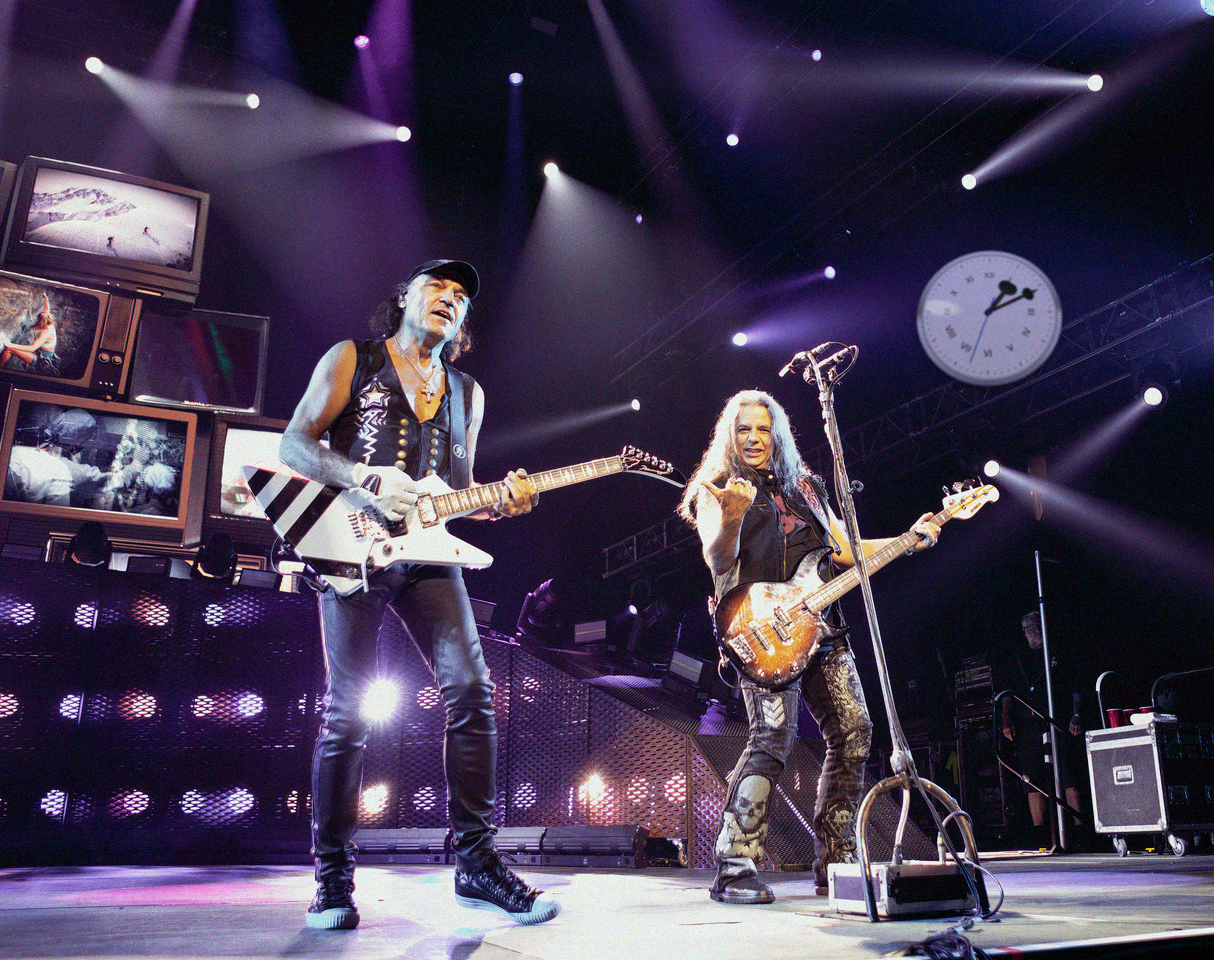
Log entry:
**1:10:33**
